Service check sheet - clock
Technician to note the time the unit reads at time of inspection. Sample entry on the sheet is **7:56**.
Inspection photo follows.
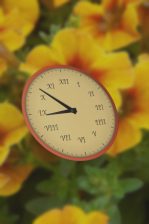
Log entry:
**8:52**
